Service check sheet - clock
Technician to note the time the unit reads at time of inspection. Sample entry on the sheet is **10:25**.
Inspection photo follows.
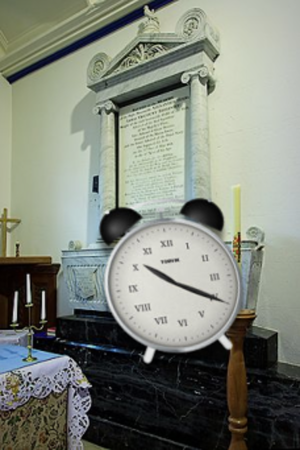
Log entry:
**10:20**
